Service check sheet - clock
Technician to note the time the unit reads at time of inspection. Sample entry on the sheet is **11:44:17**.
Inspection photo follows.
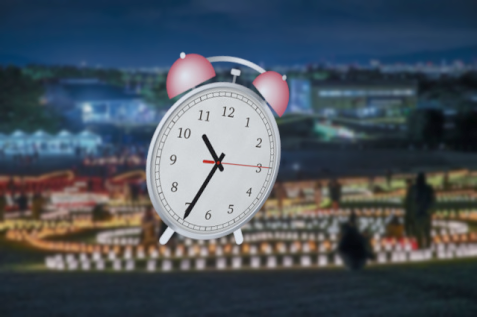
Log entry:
**10:34:15**
